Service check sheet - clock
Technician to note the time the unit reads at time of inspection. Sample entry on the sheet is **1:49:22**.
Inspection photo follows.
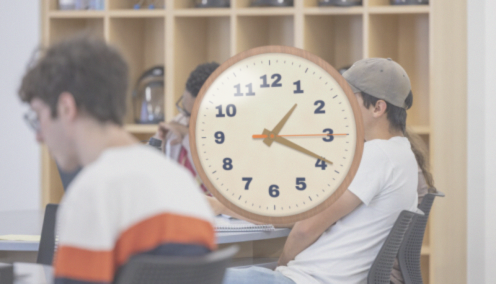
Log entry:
**1:19:15**
